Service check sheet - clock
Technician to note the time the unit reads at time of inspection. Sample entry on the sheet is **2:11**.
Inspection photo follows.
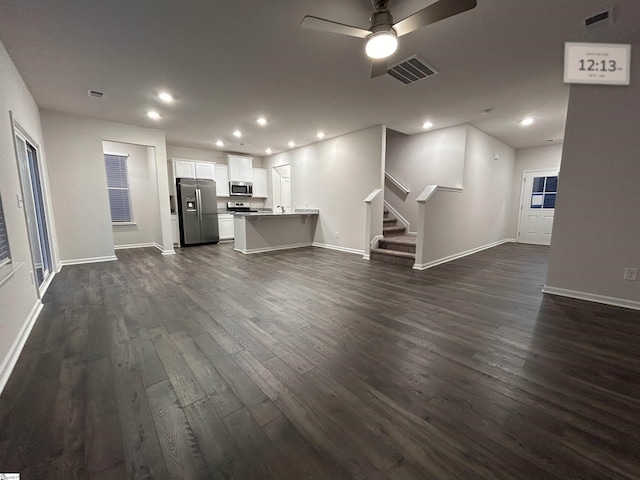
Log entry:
**12:13**
